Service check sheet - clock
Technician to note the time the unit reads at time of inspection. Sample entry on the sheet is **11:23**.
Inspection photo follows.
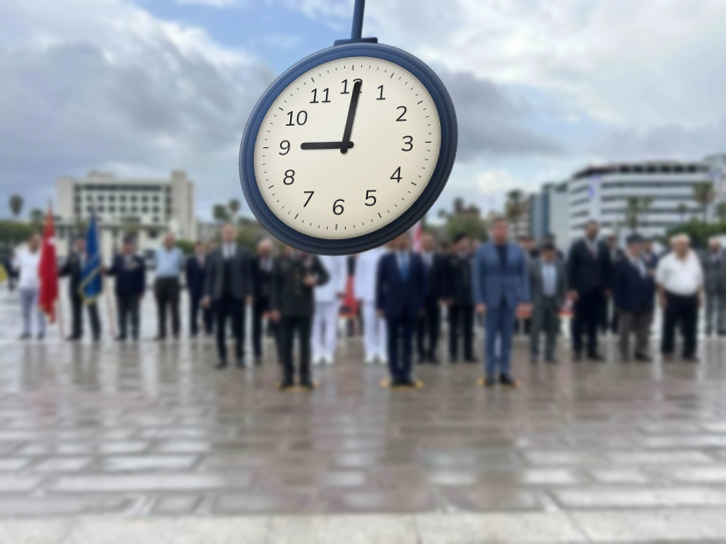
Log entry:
**9:01**
